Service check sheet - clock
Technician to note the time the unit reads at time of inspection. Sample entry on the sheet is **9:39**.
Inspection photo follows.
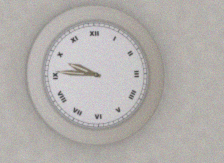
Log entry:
**9:46**
